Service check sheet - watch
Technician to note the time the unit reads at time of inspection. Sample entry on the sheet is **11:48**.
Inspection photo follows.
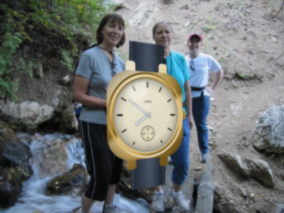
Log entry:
**7:51**
